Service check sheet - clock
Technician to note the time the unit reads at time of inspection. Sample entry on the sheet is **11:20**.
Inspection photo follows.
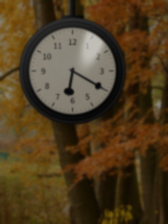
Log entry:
**6:20**
